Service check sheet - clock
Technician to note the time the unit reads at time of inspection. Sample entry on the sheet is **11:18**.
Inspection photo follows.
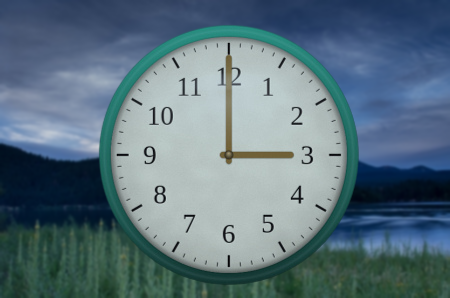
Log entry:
**3:00**
